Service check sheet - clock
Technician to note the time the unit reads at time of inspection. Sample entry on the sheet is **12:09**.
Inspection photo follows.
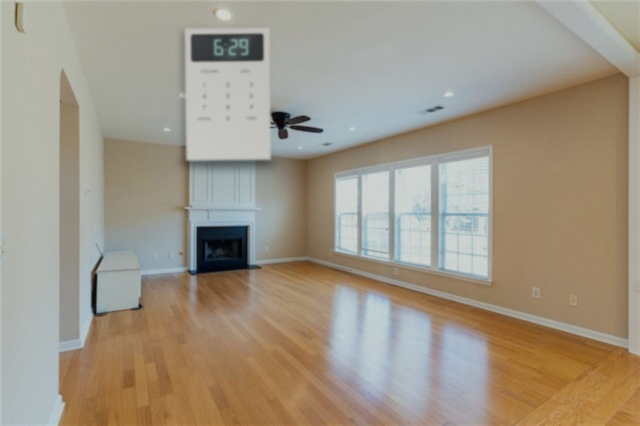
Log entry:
**6:29**
